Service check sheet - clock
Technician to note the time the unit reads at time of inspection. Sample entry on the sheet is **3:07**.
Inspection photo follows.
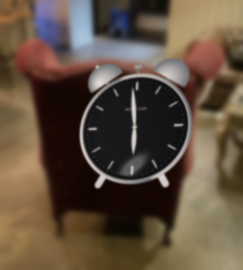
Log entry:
**5:59**
